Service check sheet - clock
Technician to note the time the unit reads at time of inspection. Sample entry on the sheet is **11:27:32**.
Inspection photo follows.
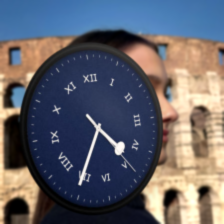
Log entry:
**4:35:24**
